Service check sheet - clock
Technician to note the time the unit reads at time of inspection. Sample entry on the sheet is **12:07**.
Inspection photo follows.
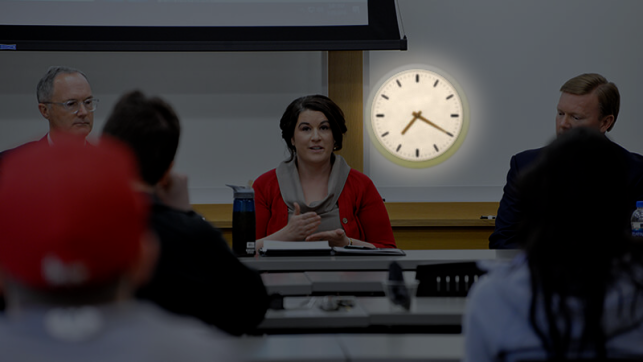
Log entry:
**7:20**
